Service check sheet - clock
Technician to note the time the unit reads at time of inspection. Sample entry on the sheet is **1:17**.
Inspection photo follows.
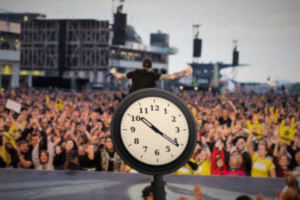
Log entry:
**10:21**
